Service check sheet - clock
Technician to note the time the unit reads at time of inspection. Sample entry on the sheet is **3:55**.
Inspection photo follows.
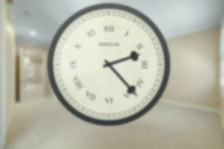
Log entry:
**2:23**
